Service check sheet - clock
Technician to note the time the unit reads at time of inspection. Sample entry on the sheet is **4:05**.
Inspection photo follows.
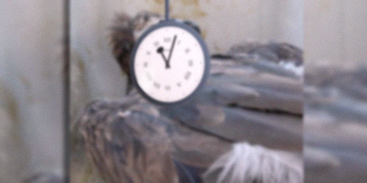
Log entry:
**11:03**
